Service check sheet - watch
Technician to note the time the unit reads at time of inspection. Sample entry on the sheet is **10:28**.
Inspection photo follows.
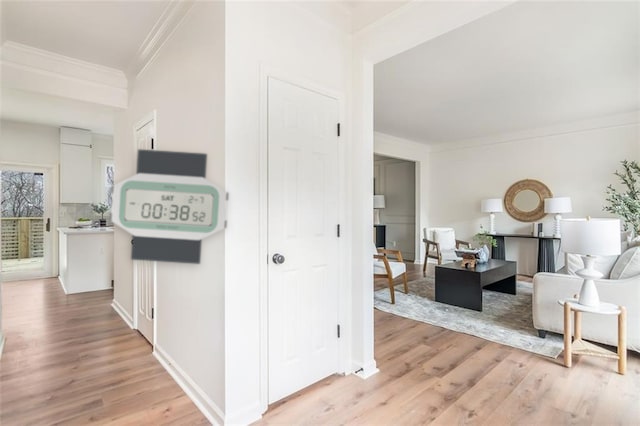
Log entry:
**0:38**
